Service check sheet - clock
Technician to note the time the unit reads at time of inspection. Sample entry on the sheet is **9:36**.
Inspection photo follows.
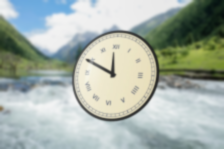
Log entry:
**11:49**
